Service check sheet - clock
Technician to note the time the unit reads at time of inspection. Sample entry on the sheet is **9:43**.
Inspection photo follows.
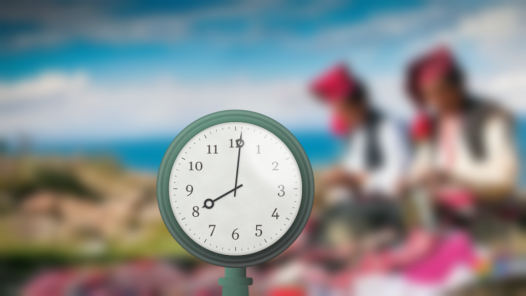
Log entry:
**8:01**
